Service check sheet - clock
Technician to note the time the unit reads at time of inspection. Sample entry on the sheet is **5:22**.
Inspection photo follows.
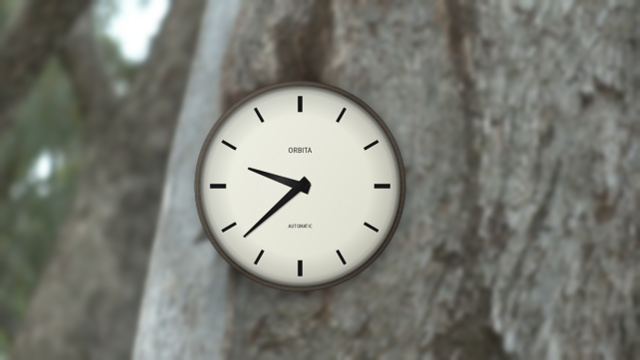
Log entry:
**9:38**
